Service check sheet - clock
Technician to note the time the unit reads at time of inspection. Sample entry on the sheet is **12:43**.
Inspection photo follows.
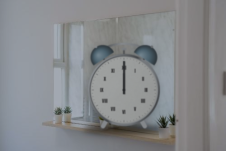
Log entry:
**12:00**
